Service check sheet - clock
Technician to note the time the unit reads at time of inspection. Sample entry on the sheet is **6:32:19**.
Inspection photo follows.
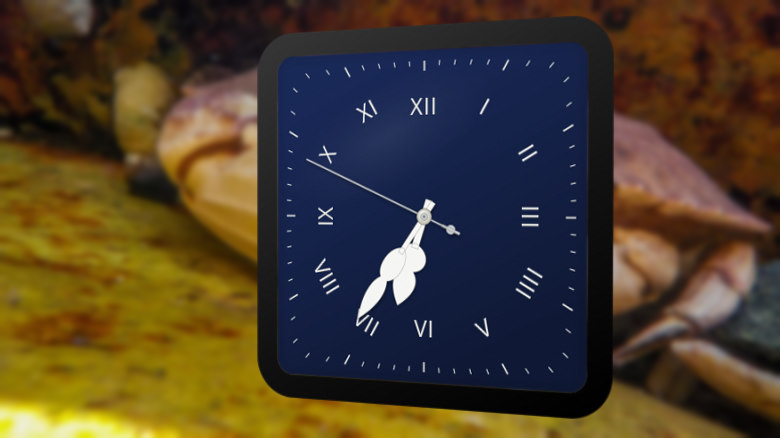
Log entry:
**6:35:49**
